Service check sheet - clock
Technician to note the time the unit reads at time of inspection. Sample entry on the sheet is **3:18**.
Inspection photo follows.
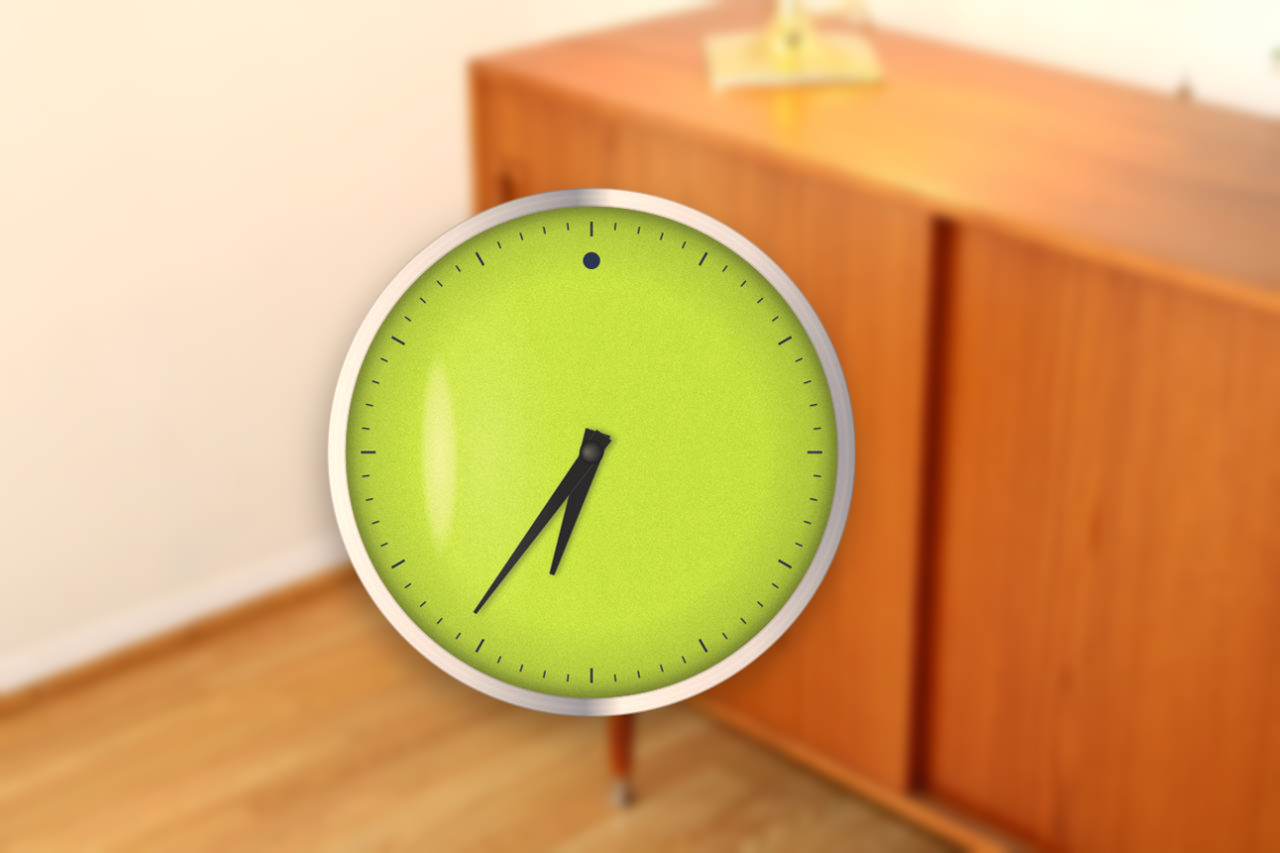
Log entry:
**6:36**
